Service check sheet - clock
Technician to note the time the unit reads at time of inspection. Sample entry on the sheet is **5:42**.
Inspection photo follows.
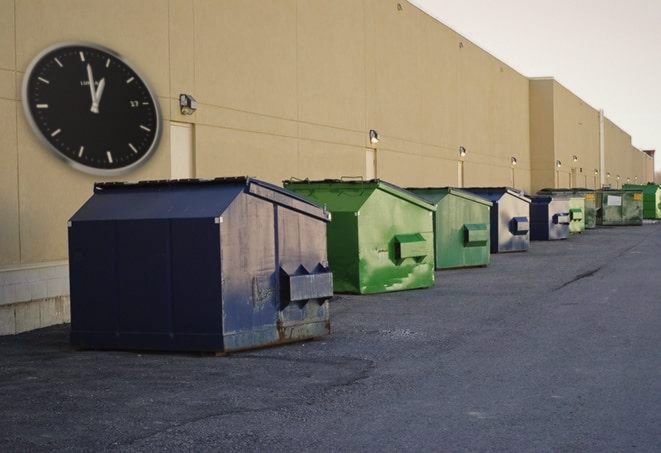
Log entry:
**1:01**
